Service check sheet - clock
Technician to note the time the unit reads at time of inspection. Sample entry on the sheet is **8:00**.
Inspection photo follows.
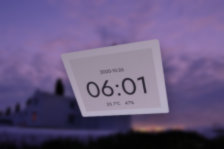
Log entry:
**6:01**
